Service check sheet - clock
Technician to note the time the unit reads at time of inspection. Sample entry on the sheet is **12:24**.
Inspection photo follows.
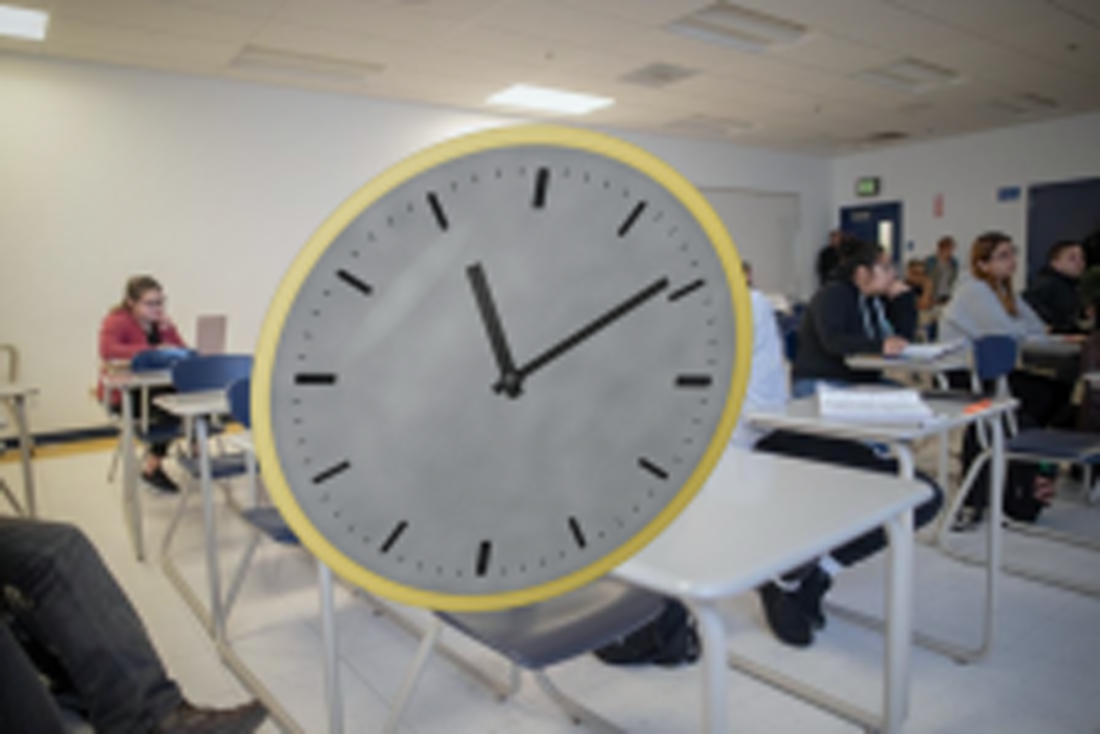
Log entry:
**11:09**
